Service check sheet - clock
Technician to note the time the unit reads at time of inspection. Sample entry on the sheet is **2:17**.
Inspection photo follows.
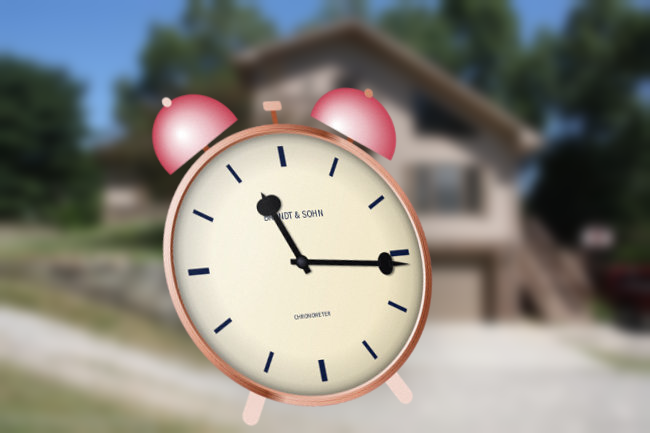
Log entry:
**11:16**
